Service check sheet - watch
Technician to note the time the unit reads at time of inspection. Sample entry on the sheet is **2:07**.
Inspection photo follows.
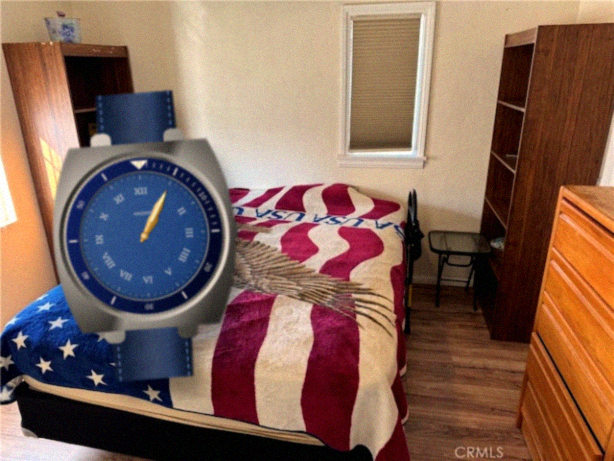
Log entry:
**1:05**
